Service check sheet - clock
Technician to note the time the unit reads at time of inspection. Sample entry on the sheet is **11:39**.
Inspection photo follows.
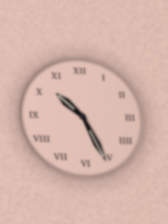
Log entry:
**10:26**
